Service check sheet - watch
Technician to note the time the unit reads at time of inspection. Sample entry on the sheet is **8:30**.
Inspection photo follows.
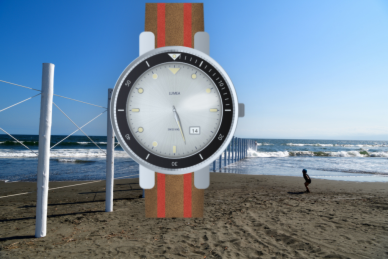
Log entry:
**5:27**
